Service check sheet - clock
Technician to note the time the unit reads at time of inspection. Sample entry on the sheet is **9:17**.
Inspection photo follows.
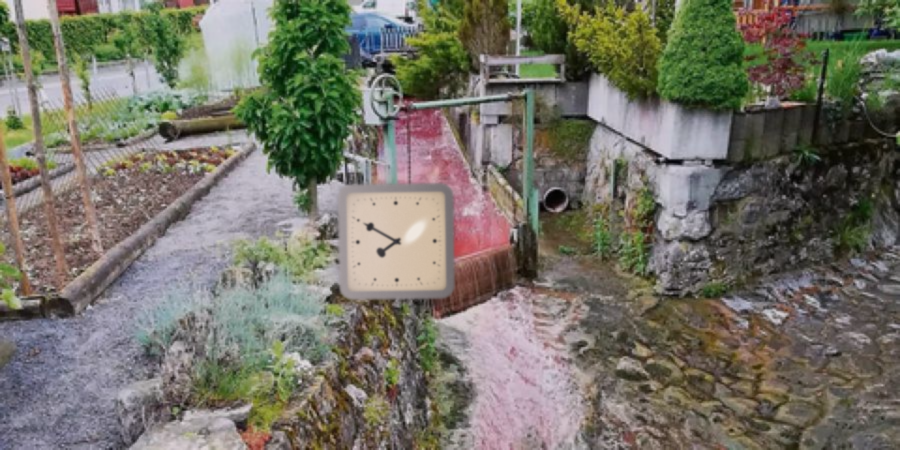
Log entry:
**7:50**
